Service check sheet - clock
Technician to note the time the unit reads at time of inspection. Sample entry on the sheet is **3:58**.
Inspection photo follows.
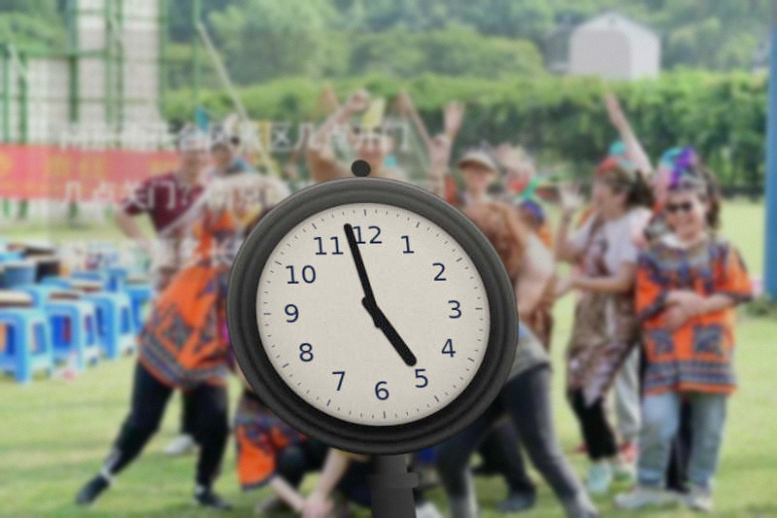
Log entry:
**4:58**
